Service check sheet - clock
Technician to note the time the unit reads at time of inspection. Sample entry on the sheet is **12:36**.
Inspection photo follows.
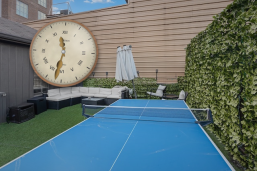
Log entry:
**11:32**
